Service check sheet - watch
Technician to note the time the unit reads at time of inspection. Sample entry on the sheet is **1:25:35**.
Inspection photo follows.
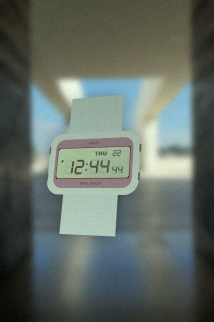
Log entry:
**12:44:44**
